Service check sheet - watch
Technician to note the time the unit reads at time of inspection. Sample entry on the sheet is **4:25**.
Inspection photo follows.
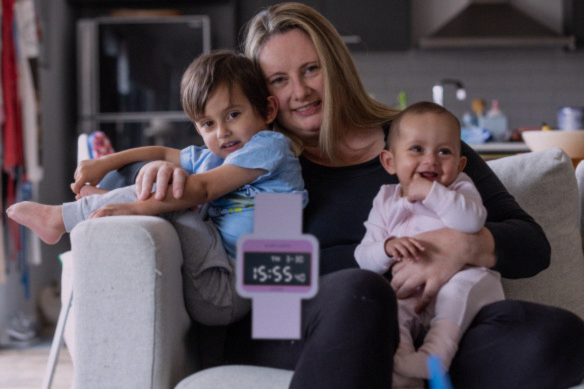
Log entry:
**15:55**
